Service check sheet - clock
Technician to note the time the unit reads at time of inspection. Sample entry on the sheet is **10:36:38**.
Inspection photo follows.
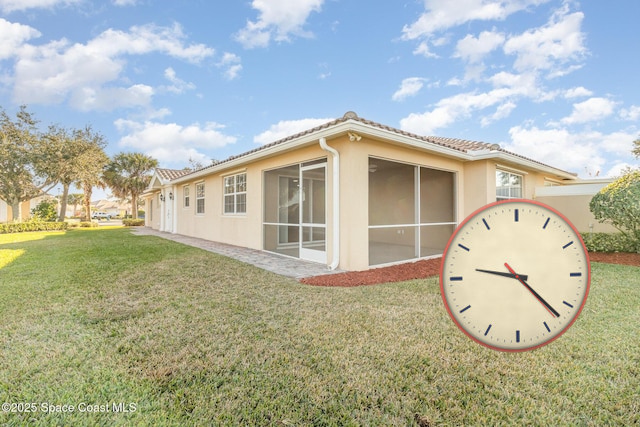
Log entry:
**9:22:23**
